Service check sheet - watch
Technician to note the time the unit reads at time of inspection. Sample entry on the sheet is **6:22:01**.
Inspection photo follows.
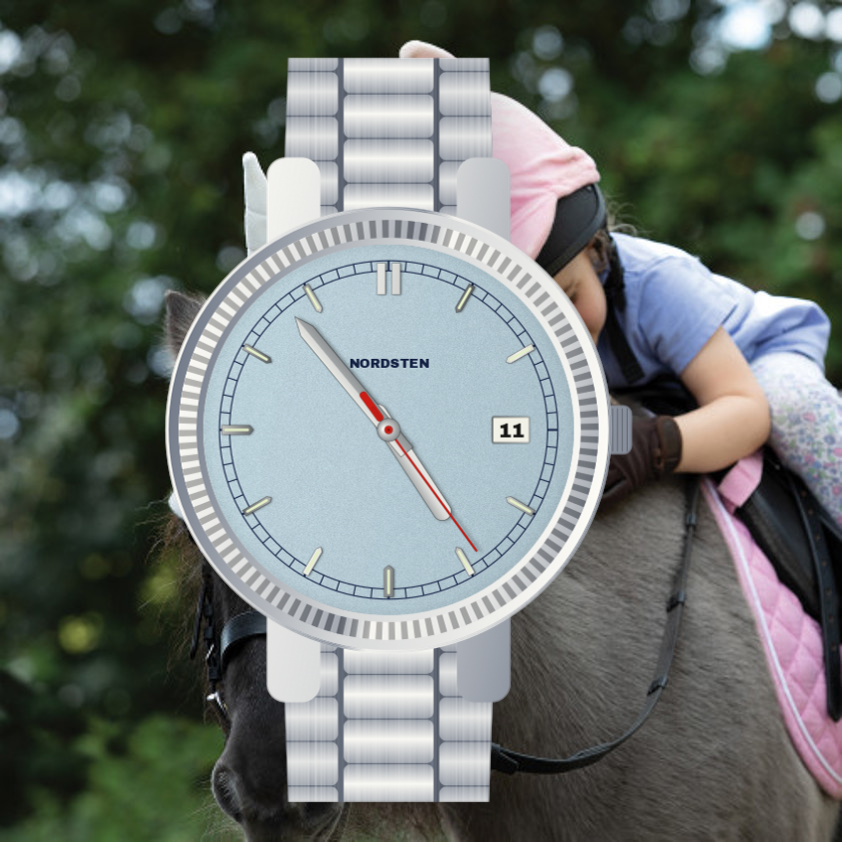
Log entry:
**4:53:24**
